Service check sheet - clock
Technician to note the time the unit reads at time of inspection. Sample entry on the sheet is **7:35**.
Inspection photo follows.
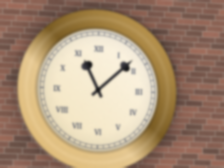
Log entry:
**11:08**
